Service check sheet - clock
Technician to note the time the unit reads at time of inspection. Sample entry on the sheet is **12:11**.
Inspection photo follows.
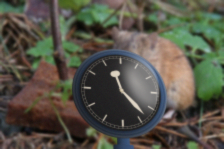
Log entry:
**11:23**
